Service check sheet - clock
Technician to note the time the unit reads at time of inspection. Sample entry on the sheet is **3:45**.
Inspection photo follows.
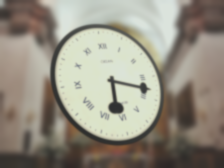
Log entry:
**6:18**
